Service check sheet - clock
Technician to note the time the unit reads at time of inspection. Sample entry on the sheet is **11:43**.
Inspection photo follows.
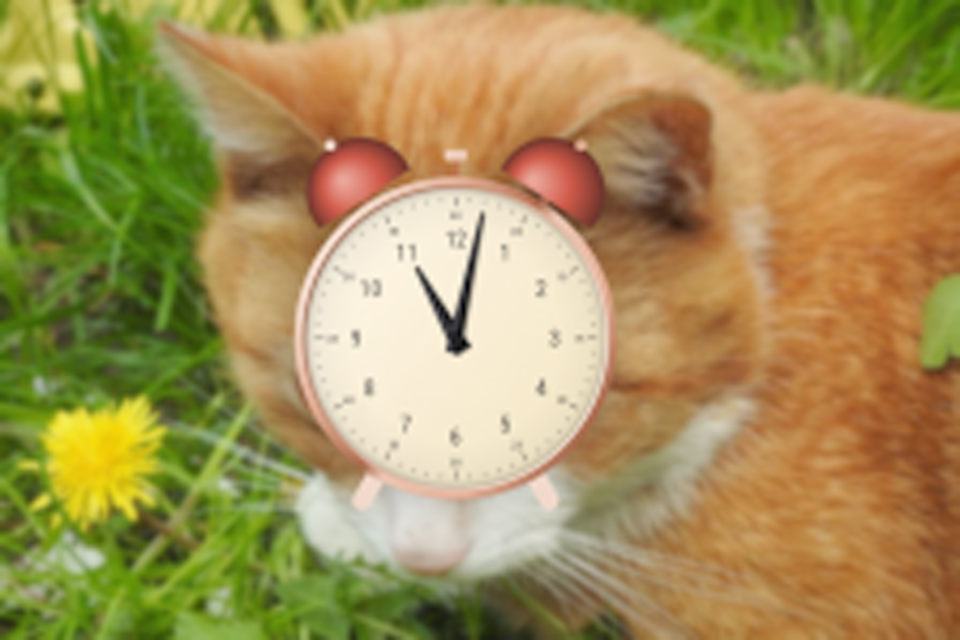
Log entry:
**11:02**
